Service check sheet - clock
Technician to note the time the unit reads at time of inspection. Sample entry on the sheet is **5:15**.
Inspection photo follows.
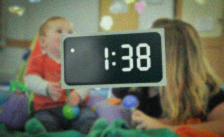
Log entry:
**1:38**
